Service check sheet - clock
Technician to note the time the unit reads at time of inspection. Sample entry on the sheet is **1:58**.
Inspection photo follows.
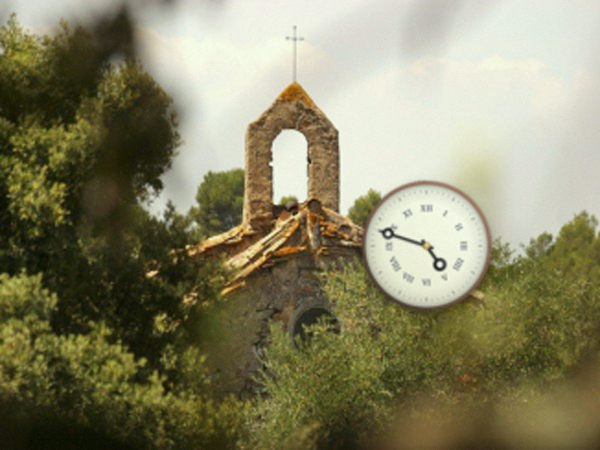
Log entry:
**4:48**
